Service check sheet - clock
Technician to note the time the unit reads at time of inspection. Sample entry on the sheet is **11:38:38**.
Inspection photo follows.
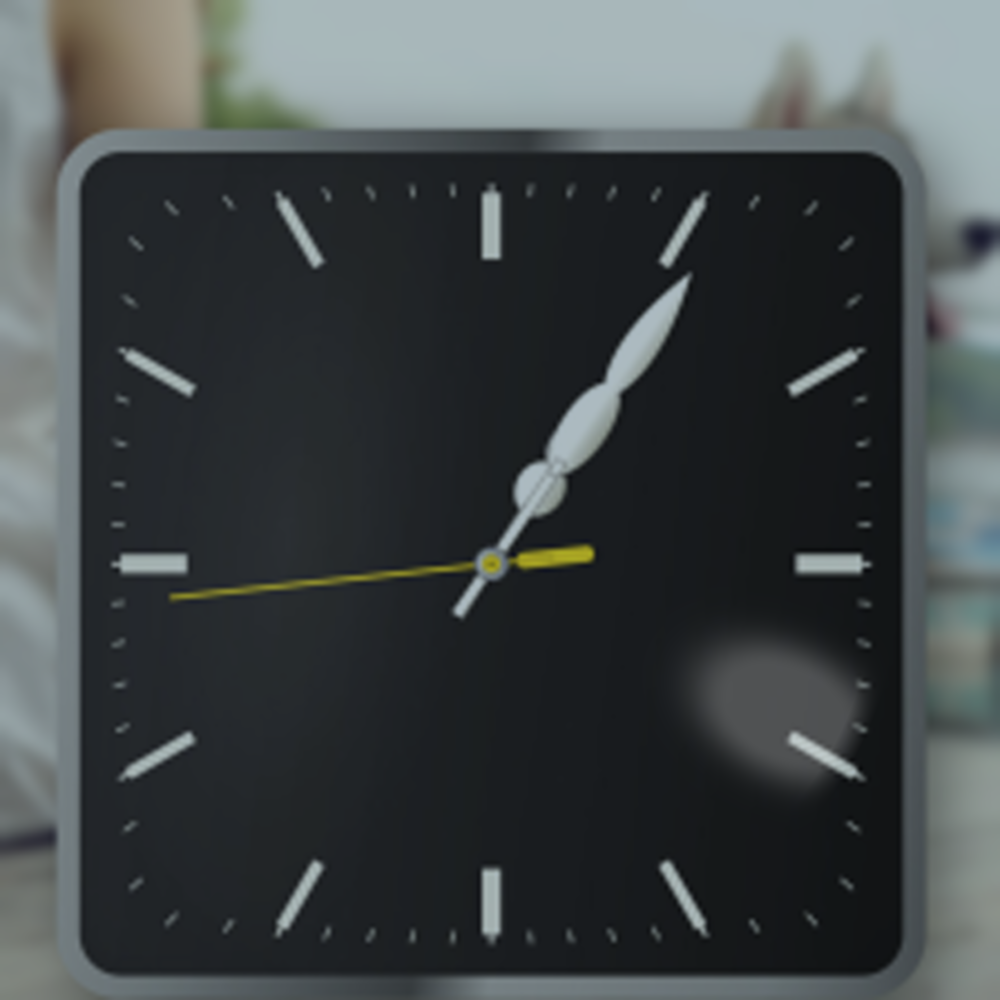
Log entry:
**1:05:44**
